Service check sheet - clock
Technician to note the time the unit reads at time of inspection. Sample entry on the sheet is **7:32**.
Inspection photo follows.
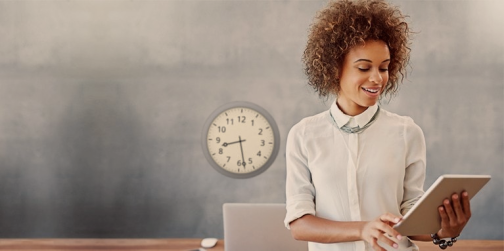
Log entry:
**8:28**
